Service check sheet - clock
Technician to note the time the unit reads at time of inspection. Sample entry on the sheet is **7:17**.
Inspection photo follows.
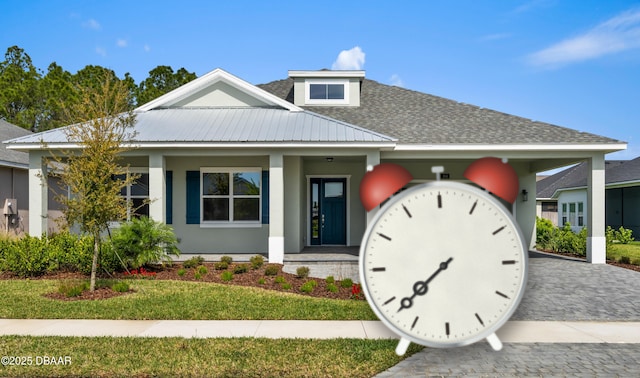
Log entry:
**7:38**
